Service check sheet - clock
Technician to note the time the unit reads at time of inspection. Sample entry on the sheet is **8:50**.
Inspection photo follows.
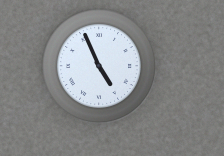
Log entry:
**4:56**
